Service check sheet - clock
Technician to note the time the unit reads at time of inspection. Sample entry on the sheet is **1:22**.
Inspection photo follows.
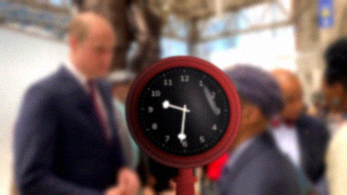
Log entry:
**9:31**
